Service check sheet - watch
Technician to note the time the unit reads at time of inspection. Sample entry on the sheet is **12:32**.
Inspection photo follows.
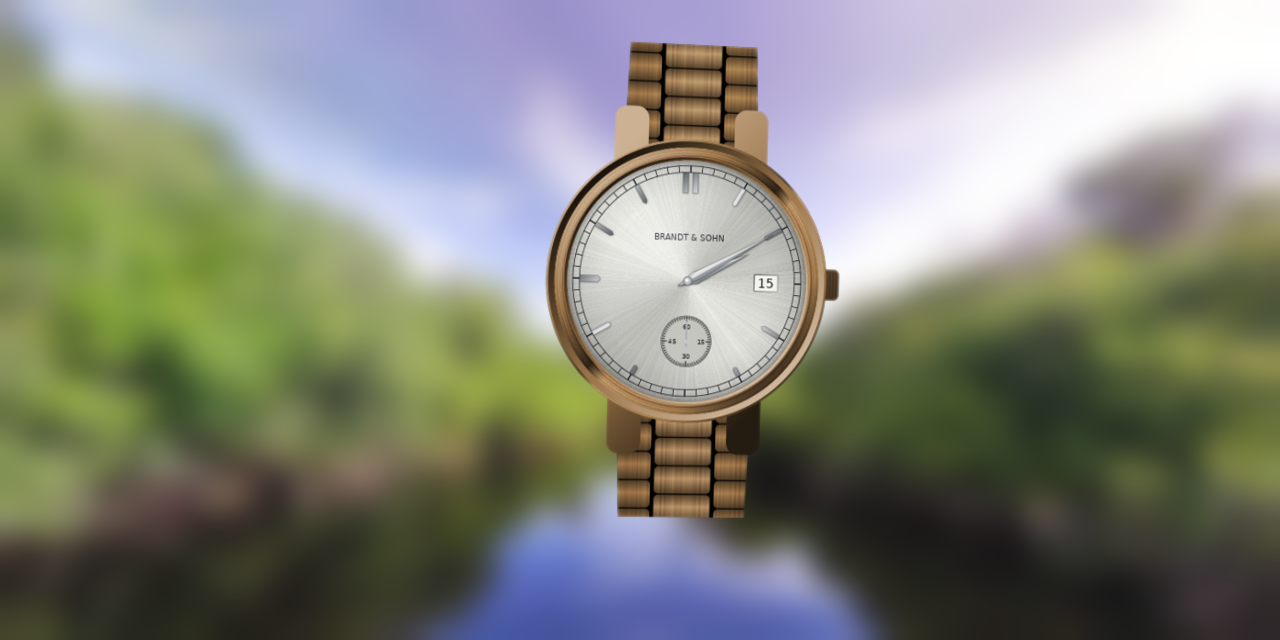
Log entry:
**2:10**
